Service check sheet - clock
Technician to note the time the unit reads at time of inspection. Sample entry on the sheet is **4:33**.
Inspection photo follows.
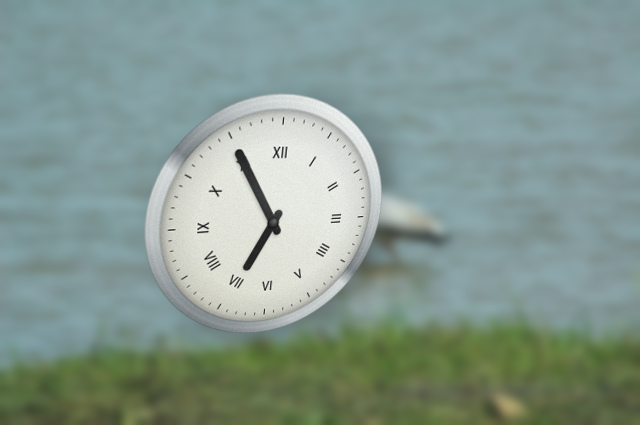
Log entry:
**6:55**
